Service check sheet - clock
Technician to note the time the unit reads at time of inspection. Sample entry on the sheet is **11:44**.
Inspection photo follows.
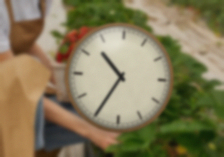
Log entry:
**10:35**
